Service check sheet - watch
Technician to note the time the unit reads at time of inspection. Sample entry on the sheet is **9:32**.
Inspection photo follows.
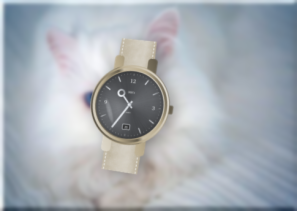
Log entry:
**10:35**
